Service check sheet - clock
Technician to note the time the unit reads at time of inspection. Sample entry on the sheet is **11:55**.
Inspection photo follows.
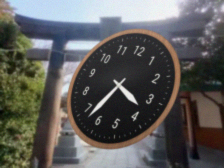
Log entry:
**3:33**
